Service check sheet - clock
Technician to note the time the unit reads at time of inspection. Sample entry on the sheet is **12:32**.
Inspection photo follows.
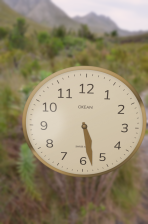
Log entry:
**5:28**
